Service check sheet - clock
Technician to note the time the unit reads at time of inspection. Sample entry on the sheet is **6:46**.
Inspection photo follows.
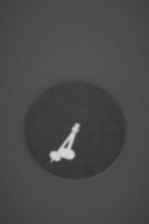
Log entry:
**6:36**
